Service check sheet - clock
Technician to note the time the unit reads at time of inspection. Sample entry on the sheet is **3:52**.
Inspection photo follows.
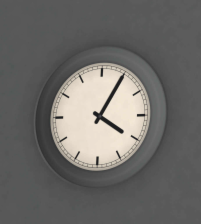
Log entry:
**4:05**
